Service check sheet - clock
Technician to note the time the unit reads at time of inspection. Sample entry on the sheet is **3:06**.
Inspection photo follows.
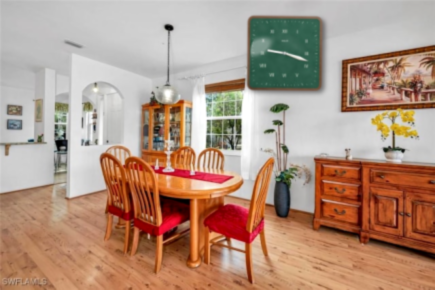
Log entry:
**9:18**
